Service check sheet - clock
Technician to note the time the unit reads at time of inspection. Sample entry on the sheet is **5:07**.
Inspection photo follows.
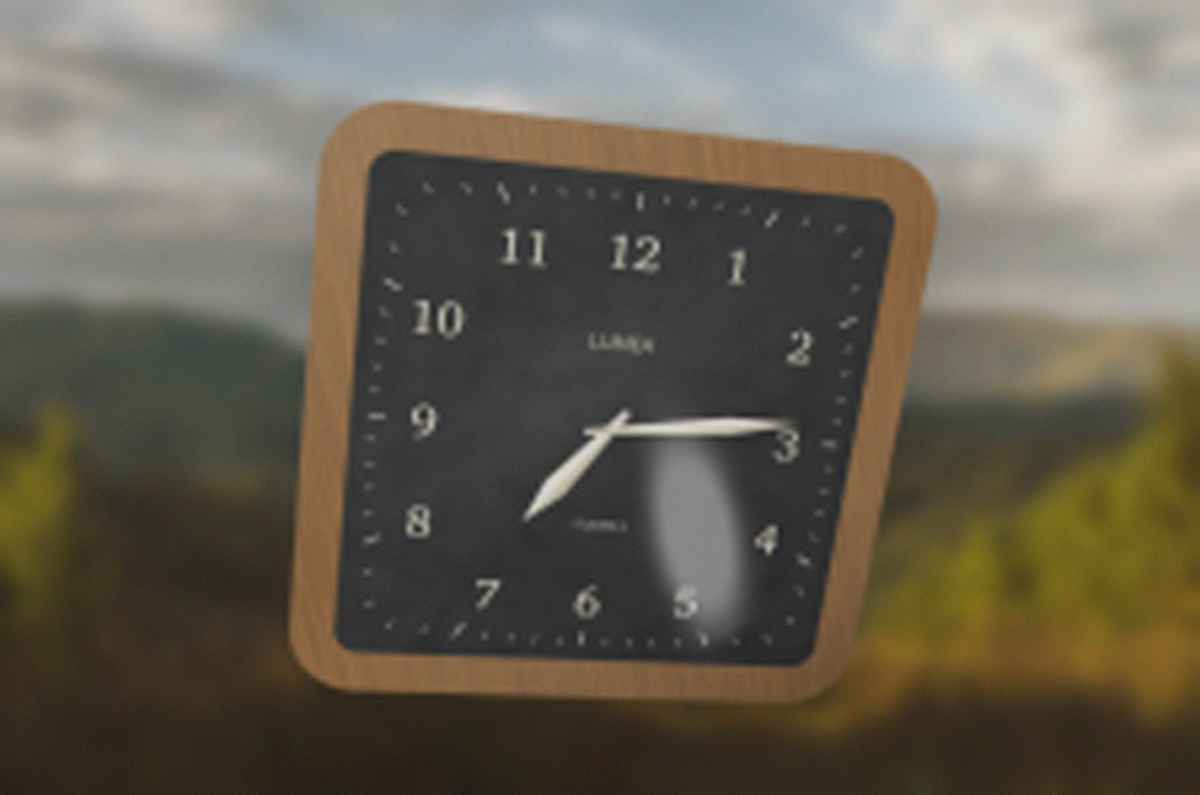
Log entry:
**7:14**
